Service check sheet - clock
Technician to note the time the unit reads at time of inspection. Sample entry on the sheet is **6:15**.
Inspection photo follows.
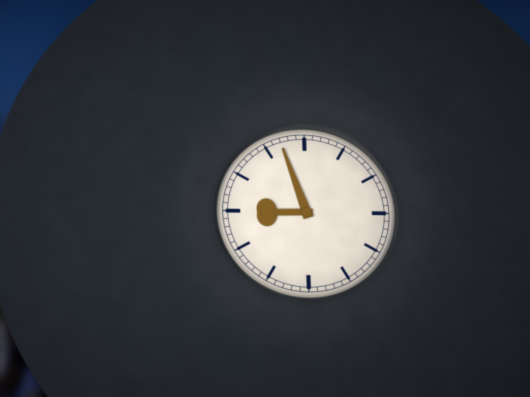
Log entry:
**8:57**
